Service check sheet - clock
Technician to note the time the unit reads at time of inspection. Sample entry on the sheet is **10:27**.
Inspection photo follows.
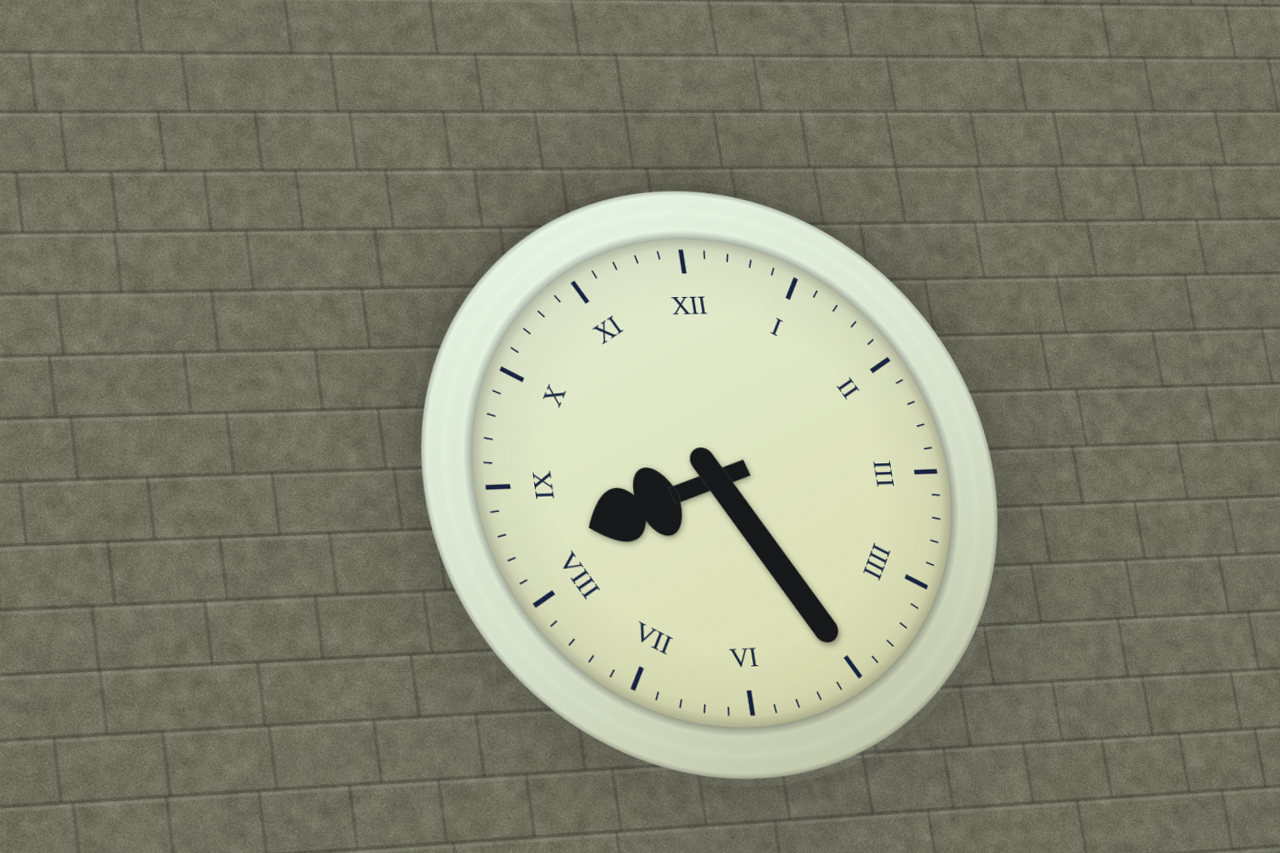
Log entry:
**8:25**
